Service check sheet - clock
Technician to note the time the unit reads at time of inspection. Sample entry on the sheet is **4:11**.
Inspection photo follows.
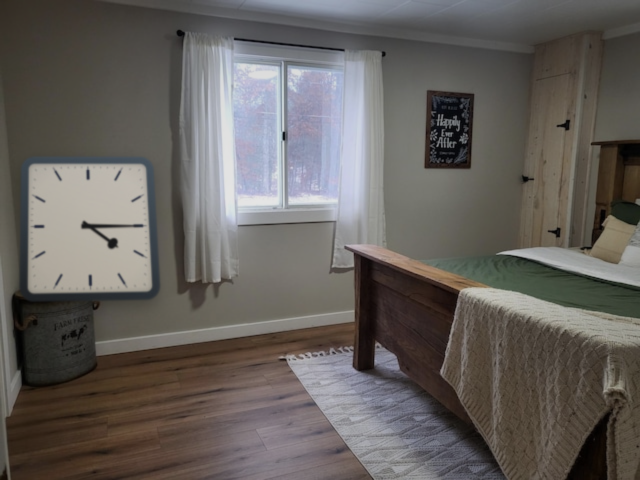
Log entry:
**4:15**
